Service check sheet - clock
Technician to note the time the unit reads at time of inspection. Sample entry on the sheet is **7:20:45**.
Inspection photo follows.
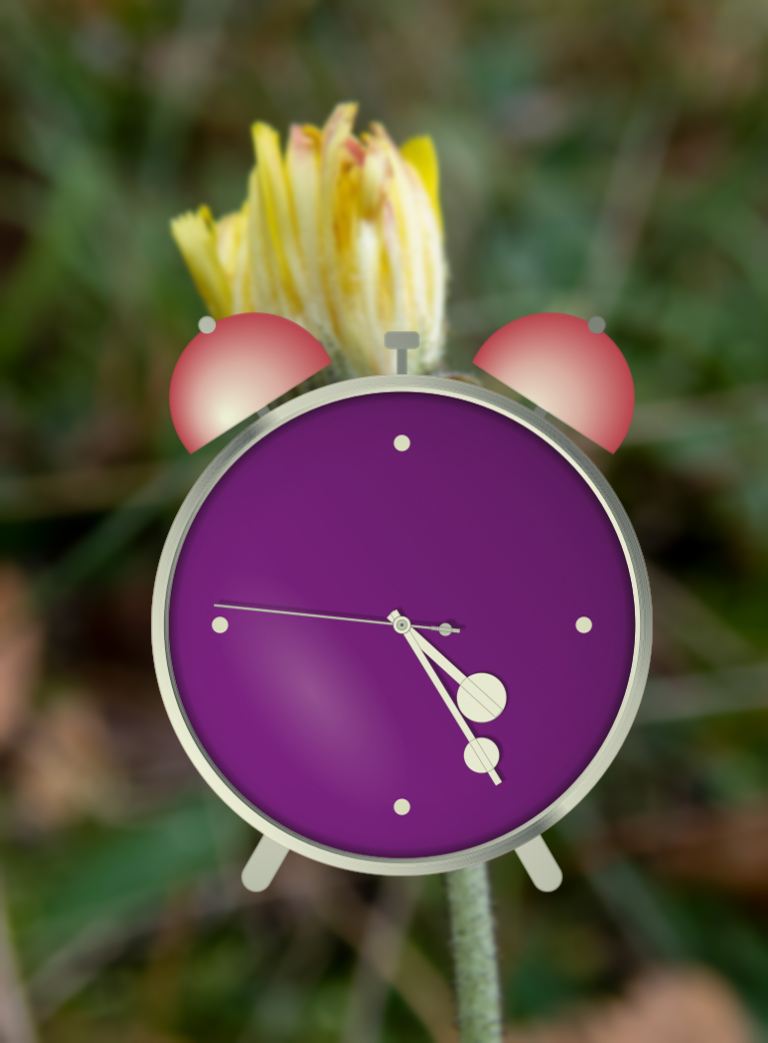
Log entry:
**4:24:46**
